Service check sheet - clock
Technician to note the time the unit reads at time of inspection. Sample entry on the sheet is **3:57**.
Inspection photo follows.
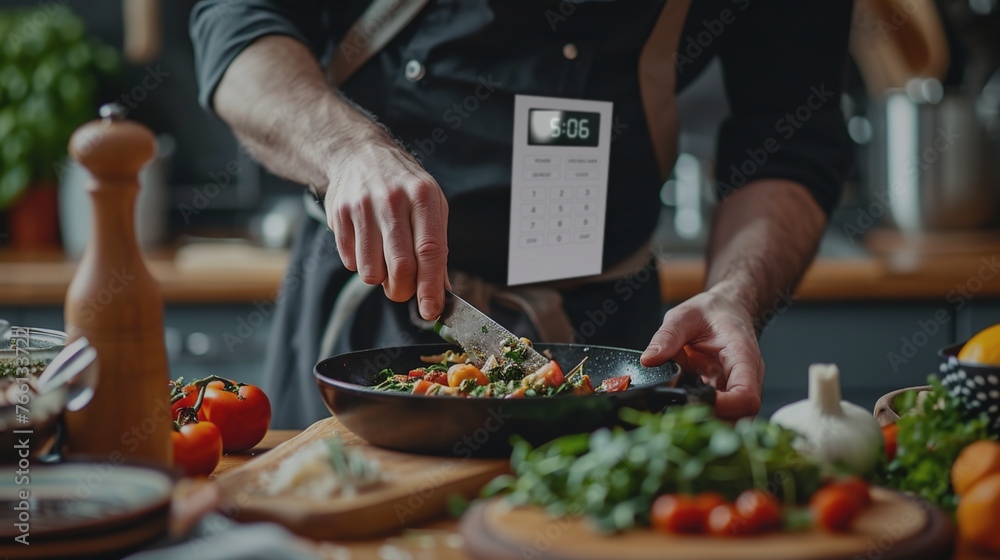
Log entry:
**5:06**
